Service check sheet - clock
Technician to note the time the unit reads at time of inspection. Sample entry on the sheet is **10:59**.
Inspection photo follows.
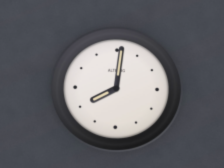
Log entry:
**8:01**
